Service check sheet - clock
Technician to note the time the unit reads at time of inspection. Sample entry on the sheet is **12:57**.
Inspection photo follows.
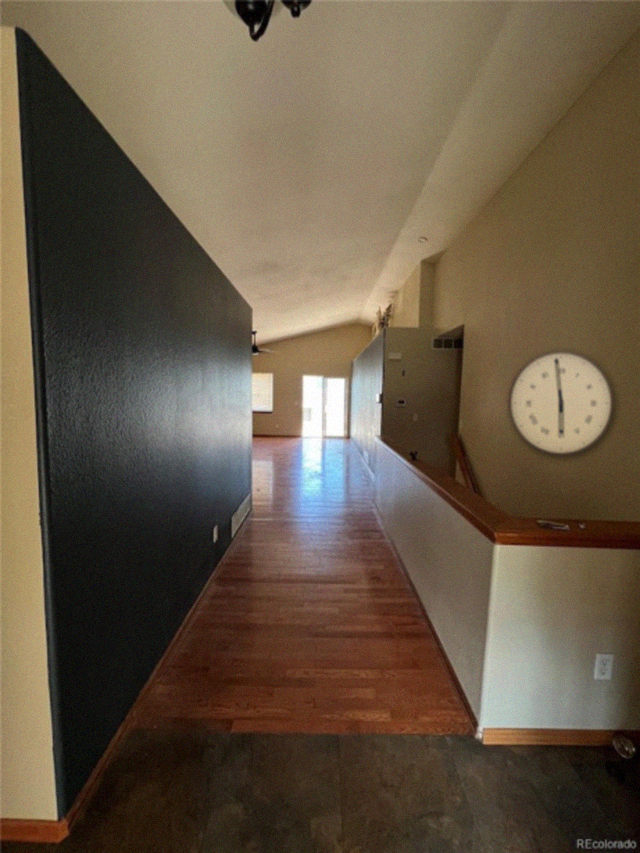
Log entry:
**5:59**
